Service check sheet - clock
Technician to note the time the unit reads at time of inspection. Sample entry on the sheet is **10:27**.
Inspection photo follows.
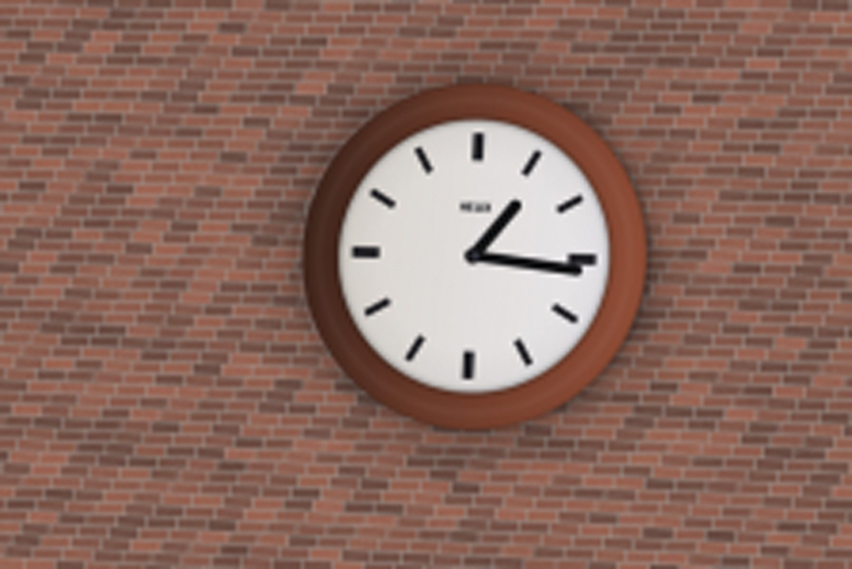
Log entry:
**1:16**
